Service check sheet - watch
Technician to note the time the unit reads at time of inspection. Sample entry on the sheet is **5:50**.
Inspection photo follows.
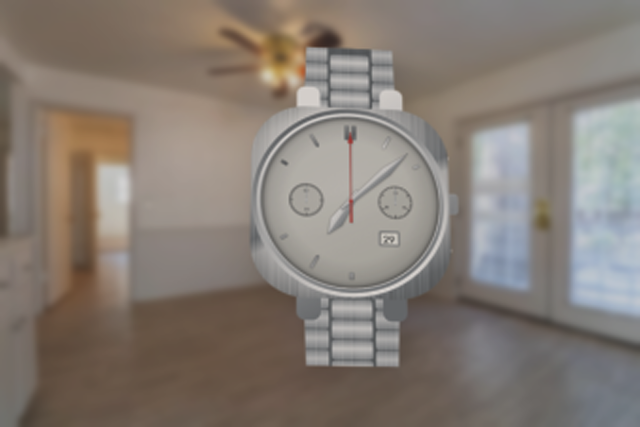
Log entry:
**7:08**
